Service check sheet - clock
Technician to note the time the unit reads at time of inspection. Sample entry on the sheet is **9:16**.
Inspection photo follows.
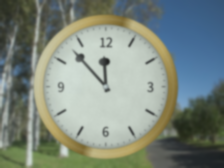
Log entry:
**11:53**
